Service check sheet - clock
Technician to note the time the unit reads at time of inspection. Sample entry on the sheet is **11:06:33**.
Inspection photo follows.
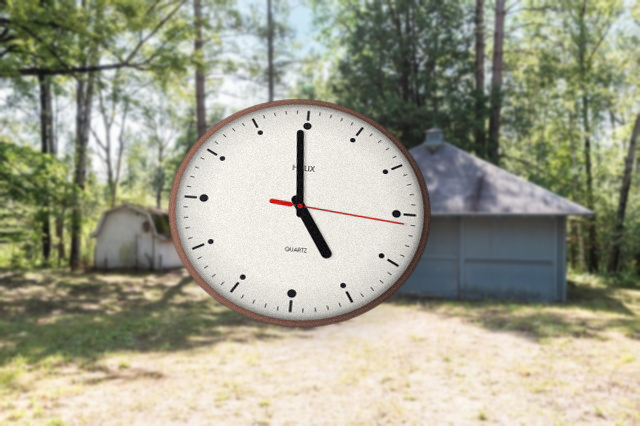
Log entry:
**4:59:16**
